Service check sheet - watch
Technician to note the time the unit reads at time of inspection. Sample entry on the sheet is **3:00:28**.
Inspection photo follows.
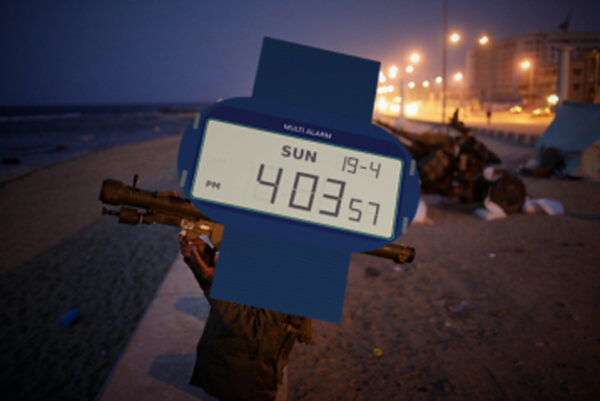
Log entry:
**4:03:57**
